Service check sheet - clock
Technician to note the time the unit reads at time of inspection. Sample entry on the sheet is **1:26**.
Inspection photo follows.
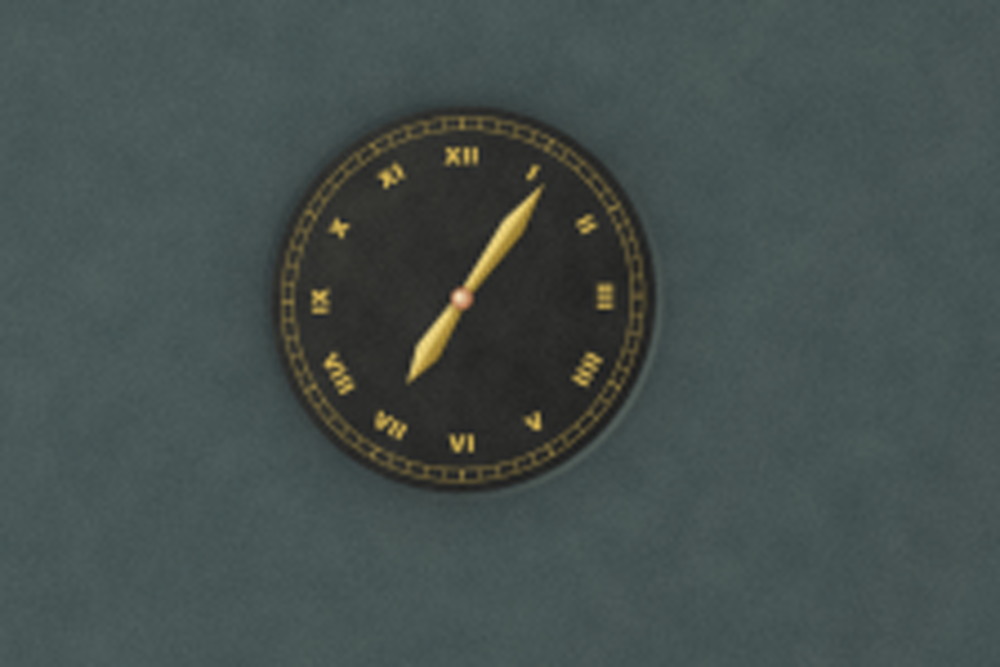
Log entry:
**7:06**
